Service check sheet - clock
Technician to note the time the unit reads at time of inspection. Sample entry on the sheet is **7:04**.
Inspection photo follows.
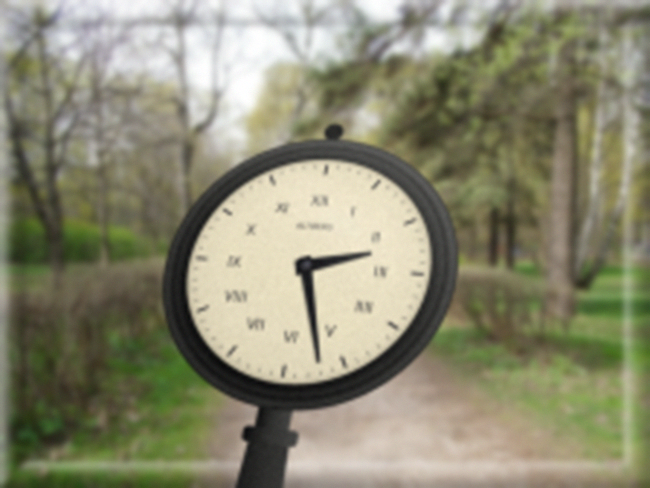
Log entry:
**2:27**
